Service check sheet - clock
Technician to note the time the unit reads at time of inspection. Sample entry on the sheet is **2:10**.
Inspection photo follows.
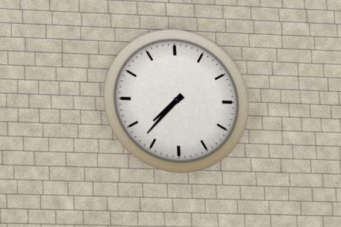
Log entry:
**7:37**
